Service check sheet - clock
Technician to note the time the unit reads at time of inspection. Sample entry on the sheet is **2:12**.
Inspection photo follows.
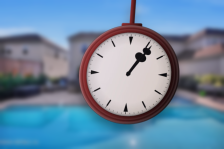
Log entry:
**1:06**
